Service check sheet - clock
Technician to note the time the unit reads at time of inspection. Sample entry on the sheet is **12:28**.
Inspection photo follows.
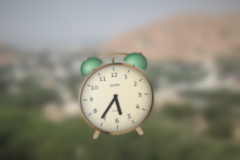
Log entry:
**5:36**
